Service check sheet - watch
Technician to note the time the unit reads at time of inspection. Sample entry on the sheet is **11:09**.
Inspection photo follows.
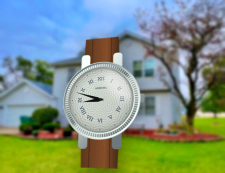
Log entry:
**8:48**
